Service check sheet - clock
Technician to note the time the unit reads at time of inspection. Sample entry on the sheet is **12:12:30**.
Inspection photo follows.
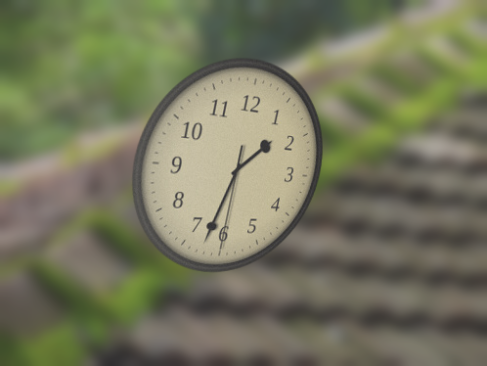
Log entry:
**1:32:30**
